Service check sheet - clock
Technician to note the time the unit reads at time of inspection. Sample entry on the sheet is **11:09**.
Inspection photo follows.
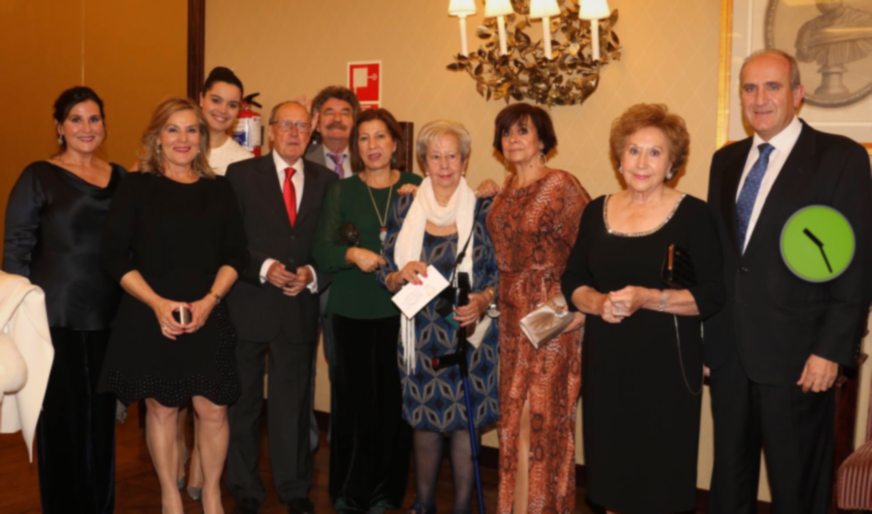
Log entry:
**10:26**
